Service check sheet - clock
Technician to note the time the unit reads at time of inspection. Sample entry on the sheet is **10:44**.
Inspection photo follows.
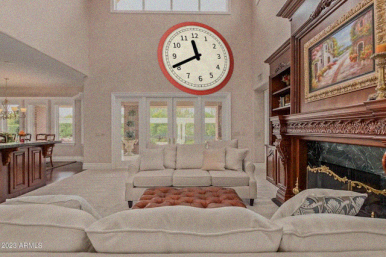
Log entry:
**11:41**
